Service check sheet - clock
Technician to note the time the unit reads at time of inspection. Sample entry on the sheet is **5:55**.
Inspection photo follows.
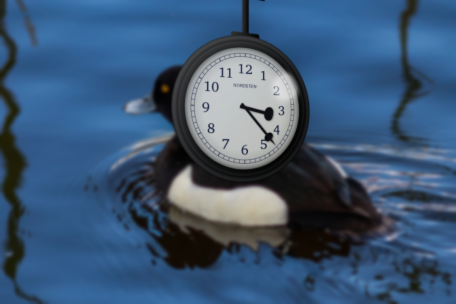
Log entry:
**3:23**
